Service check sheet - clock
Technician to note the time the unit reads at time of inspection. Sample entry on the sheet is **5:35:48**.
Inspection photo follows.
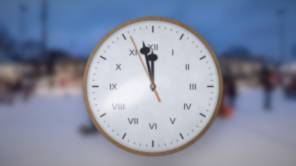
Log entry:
**11:57:56**
